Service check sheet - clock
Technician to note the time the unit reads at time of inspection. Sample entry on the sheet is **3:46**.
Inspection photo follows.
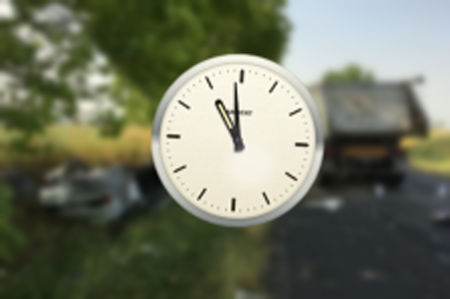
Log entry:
**10:59**
